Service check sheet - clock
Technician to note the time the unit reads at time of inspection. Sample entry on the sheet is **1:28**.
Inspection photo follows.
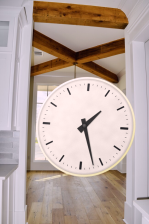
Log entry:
**1:27**
